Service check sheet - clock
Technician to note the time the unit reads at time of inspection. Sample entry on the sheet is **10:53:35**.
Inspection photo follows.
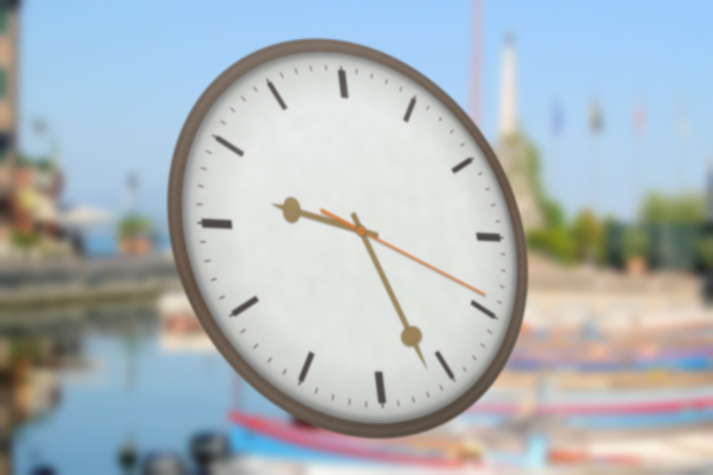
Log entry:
**9:26:19**
